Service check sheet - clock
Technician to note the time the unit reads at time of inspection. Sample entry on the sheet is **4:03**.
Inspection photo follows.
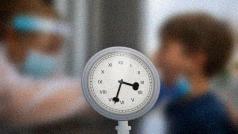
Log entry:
**3:33**
